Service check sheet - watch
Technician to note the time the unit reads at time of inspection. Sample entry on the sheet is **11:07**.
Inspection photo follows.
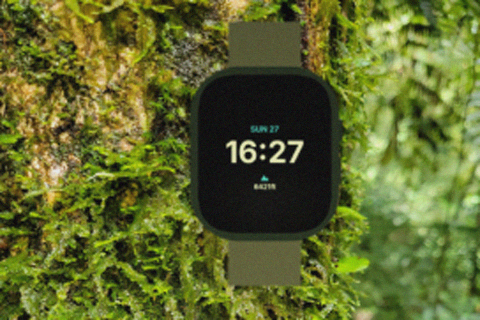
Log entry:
**16:27**
